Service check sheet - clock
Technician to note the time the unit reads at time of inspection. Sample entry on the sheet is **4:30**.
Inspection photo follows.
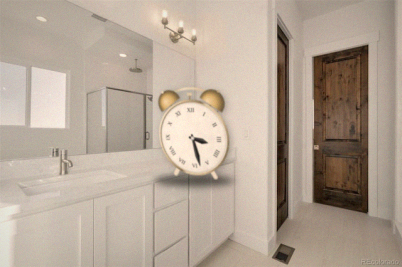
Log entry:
**3:28**
